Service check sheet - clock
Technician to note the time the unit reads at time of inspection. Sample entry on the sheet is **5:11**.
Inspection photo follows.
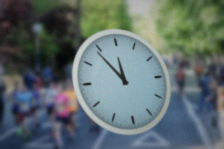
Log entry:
**11:54**
